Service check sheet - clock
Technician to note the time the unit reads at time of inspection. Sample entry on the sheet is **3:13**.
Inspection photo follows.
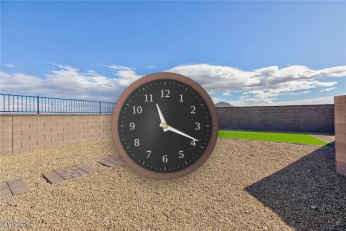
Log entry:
**11:19**
